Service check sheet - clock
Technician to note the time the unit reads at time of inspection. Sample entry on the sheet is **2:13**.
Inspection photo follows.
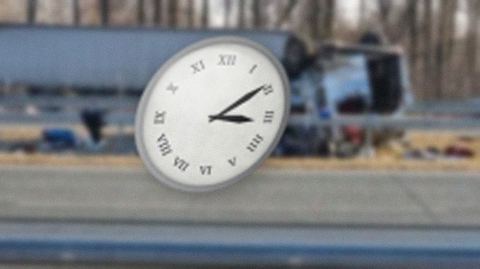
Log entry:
**3:09**
